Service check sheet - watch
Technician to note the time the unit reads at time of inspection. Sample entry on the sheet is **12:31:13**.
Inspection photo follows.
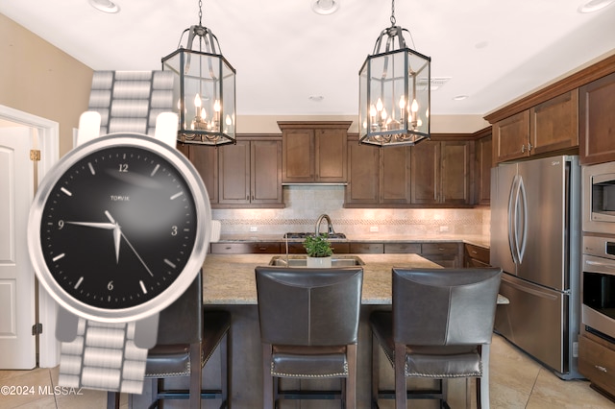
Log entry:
**5:45:23**
